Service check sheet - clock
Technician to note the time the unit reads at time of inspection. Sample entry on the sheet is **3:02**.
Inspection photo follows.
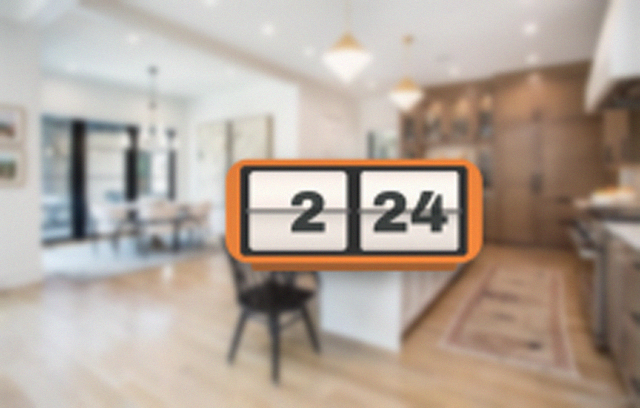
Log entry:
**2:24**
